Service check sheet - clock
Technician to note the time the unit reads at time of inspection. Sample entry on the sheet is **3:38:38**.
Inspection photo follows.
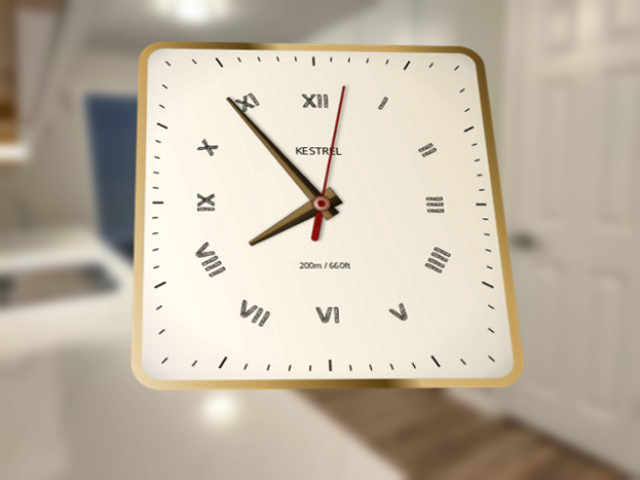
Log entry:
**7:54:02**
